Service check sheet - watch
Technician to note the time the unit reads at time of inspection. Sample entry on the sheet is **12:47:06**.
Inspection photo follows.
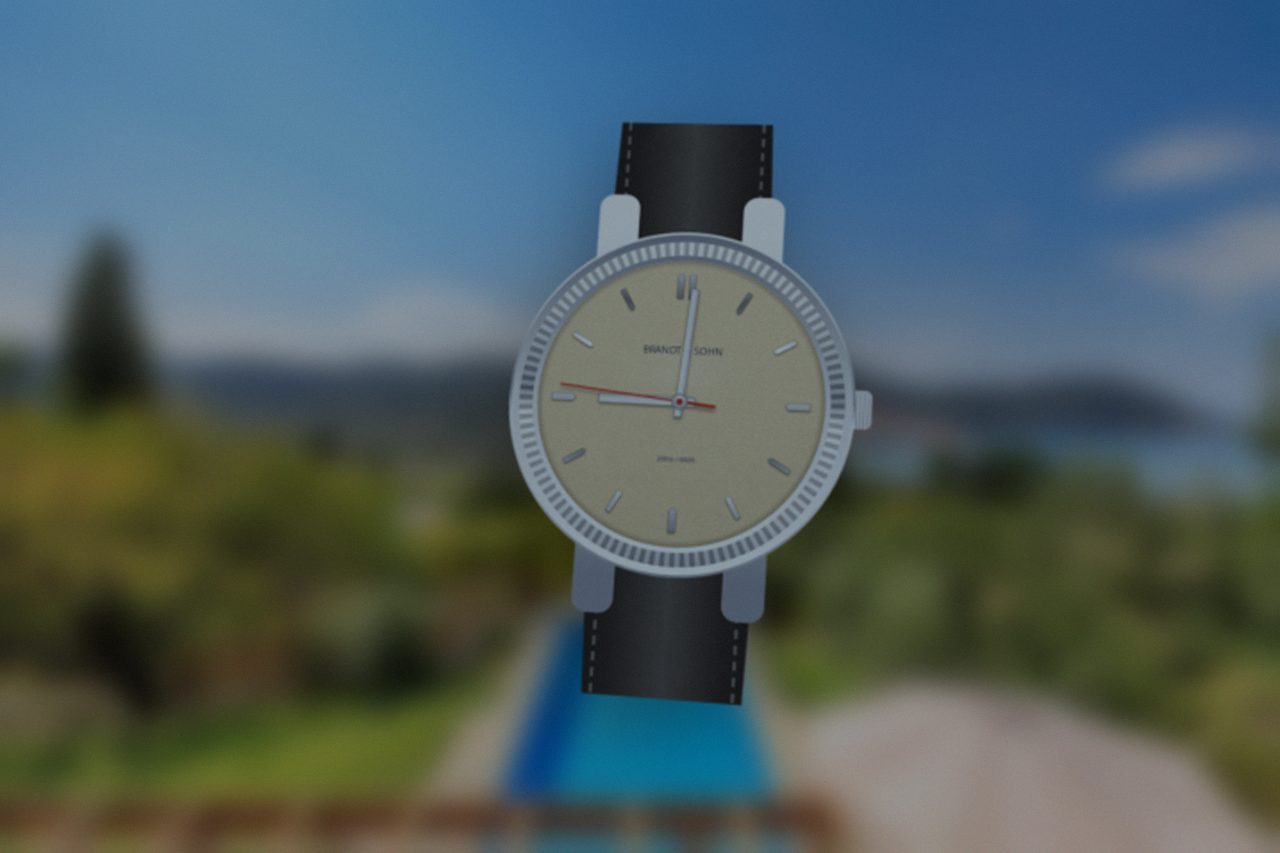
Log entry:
**9:00:46**
